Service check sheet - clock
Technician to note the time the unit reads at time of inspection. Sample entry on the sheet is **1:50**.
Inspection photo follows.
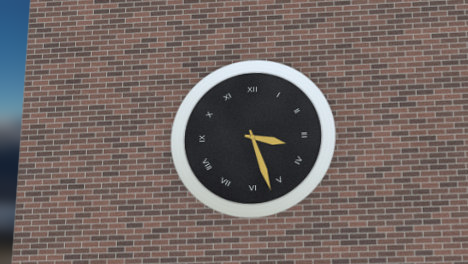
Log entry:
**3:27**
